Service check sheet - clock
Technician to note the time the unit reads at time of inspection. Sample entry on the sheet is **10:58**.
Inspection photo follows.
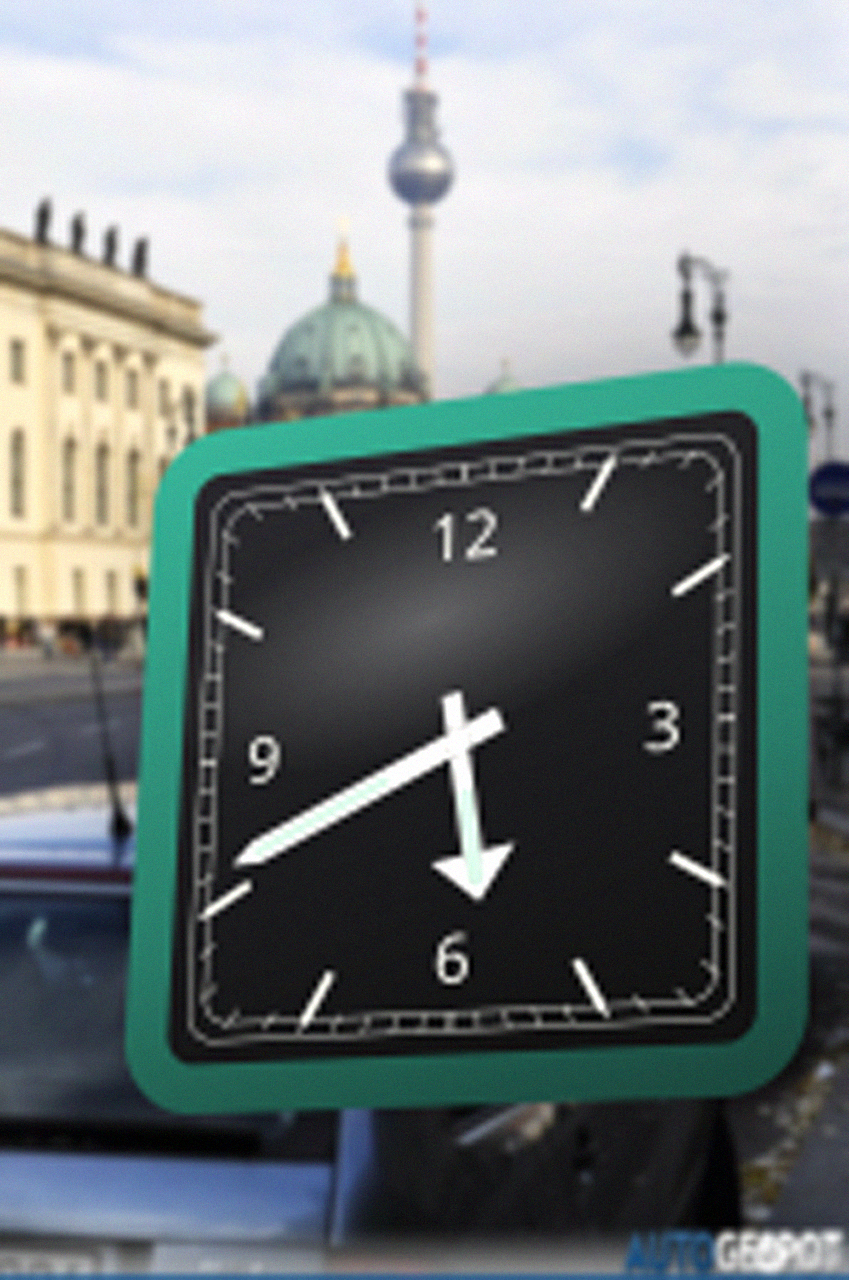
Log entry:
**5:41**
